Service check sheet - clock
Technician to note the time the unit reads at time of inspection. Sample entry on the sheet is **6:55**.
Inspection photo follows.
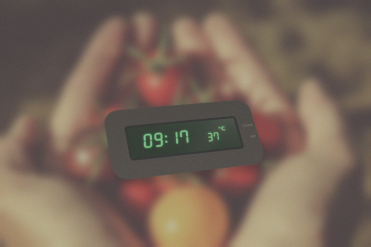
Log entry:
**9:17**
